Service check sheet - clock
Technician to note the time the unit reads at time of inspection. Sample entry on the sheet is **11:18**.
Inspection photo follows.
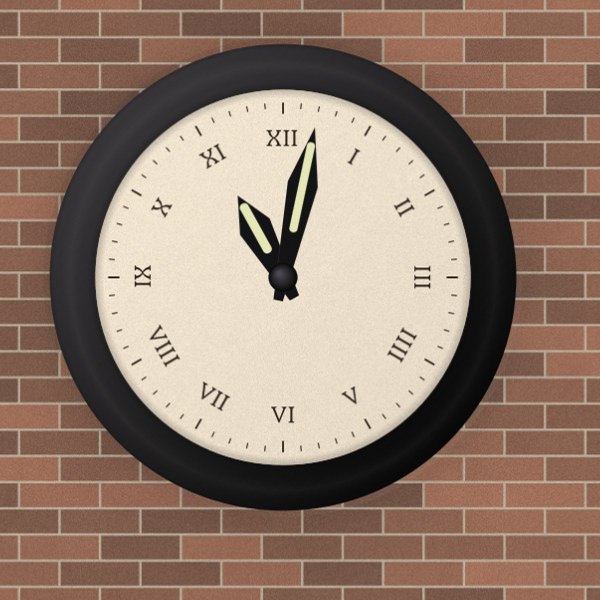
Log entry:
**11:02**
